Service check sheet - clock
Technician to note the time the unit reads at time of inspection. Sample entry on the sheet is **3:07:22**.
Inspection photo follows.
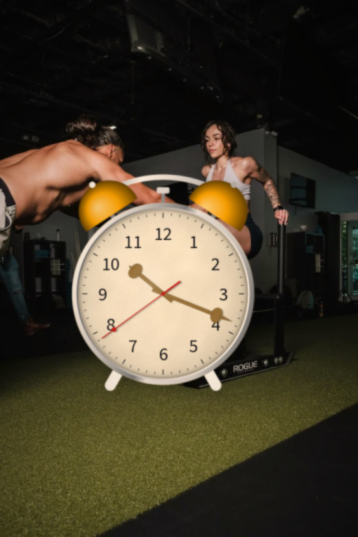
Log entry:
**10:18:39**
